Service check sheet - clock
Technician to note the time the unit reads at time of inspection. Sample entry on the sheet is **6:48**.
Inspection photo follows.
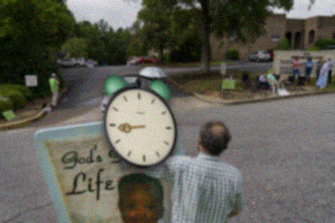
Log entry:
**8:44**
